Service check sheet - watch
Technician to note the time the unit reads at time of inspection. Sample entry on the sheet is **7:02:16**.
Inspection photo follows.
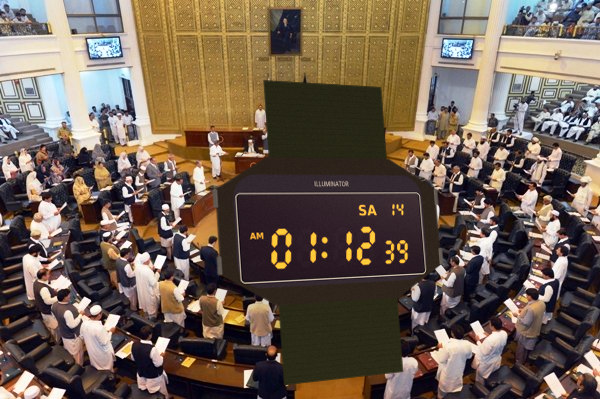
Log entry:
**1:12:39**
